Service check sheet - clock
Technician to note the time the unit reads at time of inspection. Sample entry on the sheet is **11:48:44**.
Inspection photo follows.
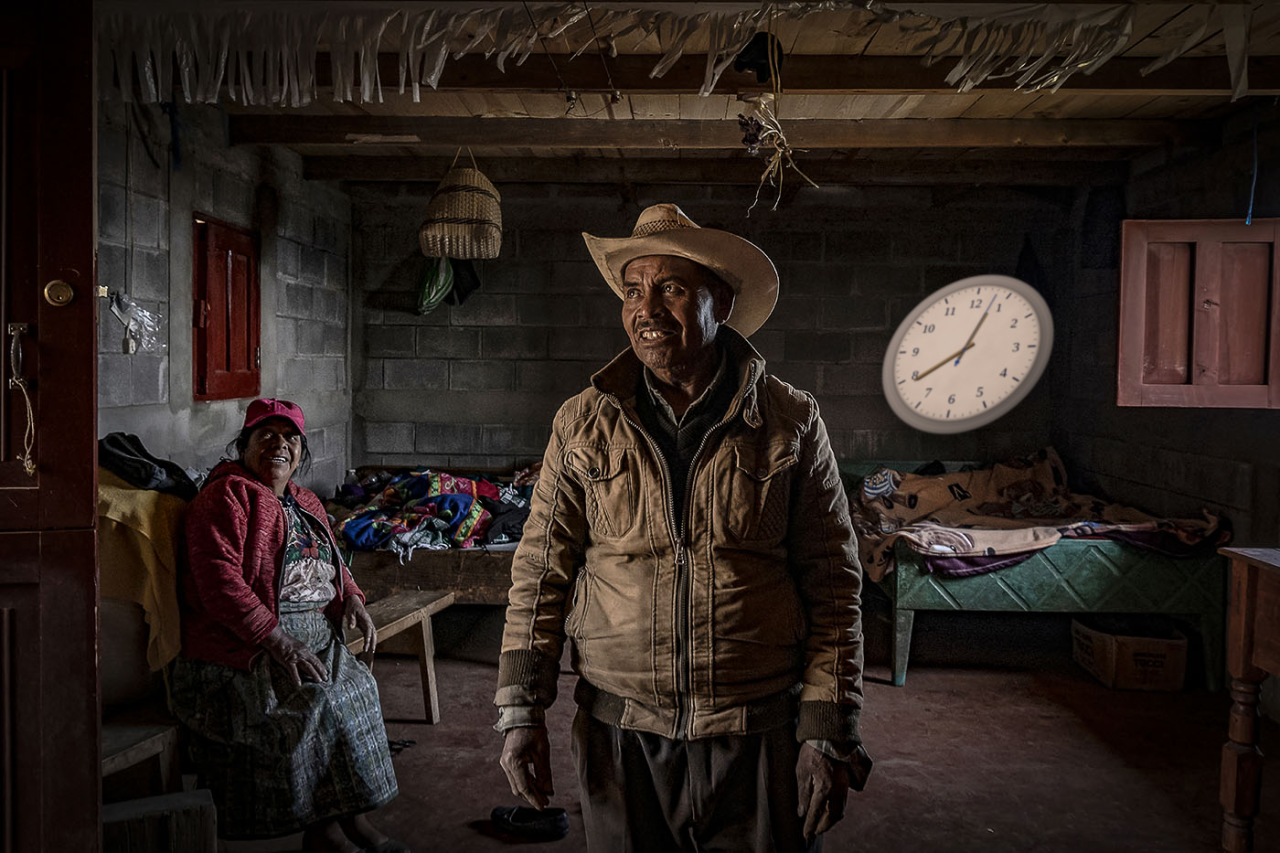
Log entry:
**12:39:03**
